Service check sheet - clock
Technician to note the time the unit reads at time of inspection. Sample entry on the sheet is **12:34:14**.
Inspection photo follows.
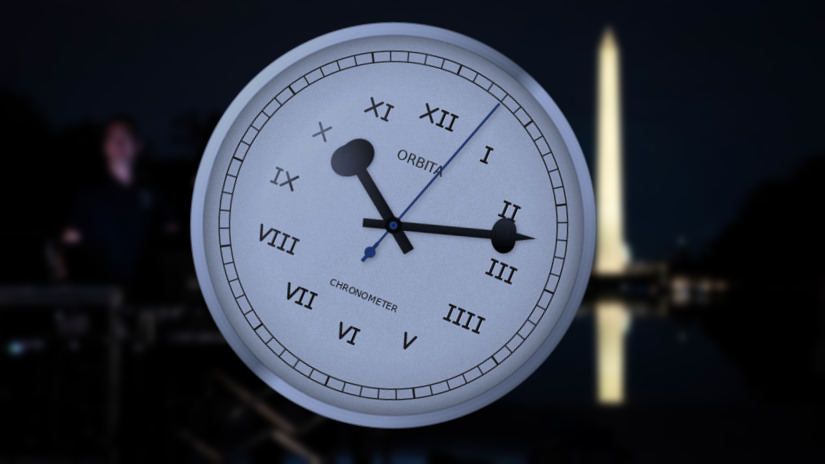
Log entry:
**10:12:03**
